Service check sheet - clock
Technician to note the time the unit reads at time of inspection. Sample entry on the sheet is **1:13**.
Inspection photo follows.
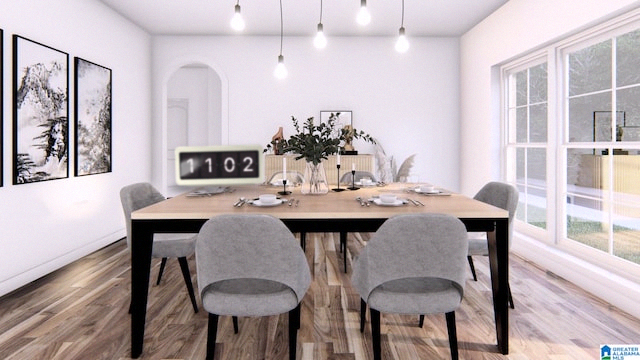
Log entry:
**11:02**
